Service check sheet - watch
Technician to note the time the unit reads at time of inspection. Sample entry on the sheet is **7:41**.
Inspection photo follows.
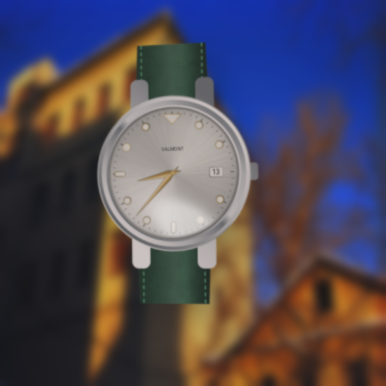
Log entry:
**8:37**
